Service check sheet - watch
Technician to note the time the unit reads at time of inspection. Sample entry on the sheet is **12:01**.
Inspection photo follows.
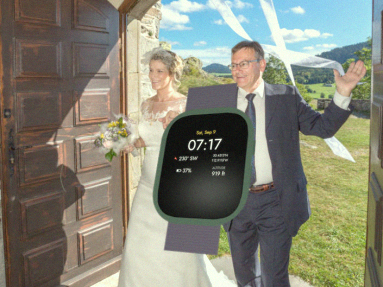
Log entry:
**7:17**
